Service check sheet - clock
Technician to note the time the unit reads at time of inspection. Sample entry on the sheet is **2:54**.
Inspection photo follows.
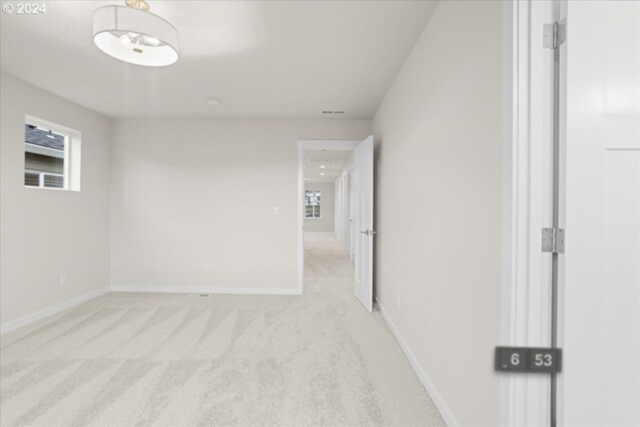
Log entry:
**6:53**
